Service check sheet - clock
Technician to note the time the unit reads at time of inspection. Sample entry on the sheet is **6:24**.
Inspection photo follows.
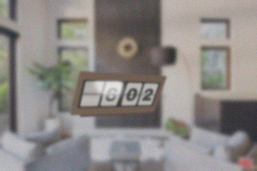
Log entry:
**6:02**
